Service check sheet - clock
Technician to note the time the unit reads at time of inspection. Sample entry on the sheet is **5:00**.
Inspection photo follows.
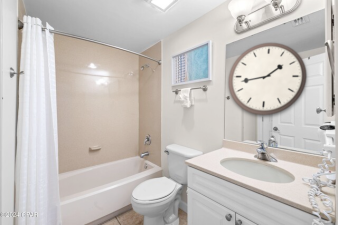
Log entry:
**1:43**
